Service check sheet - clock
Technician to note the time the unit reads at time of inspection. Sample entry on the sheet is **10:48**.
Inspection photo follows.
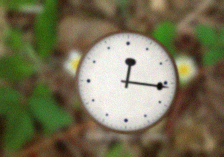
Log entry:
**12:16**
